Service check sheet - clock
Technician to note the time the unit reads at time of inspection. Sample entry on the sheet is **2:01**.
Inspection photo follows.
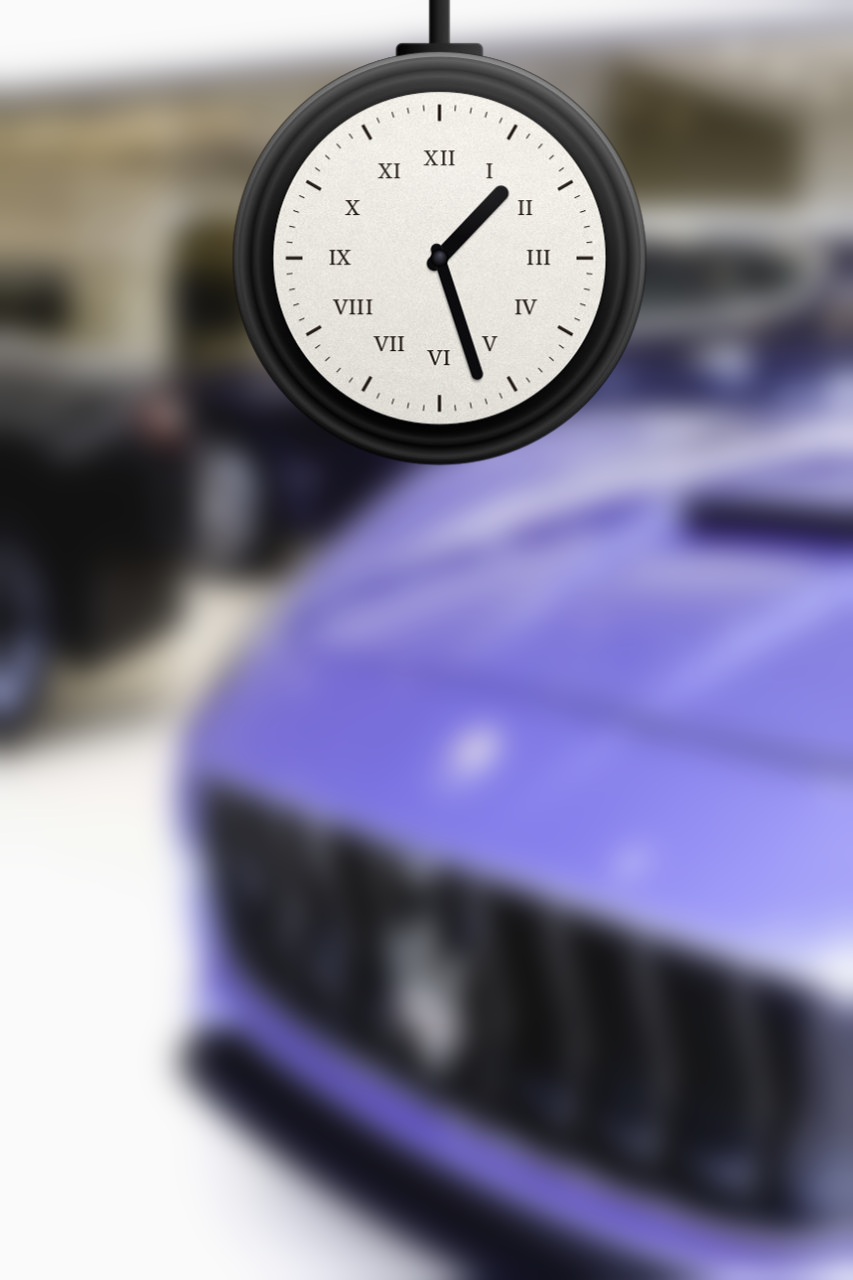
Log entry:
**1:27**
